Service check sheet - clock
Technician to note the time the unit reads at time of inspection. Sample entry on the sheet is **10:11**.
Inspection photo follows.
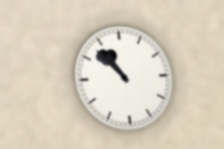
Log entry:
**10:53**
